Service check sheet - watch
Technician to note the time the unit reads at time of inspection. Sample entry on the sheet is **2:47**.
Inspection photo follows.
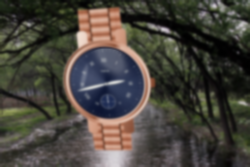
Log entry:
**2:43**
